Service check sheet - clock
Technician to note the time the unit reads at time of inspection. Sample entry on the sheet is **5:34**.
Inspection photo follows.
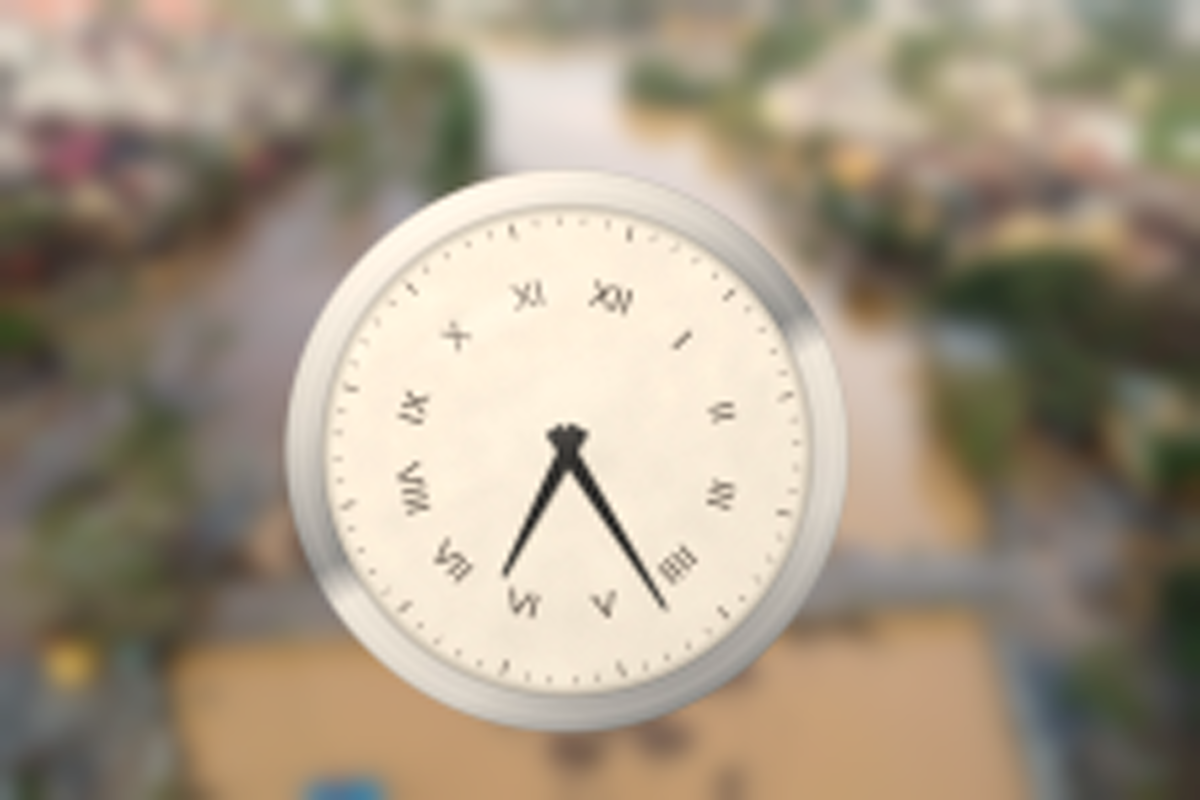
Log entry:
**6:22**
